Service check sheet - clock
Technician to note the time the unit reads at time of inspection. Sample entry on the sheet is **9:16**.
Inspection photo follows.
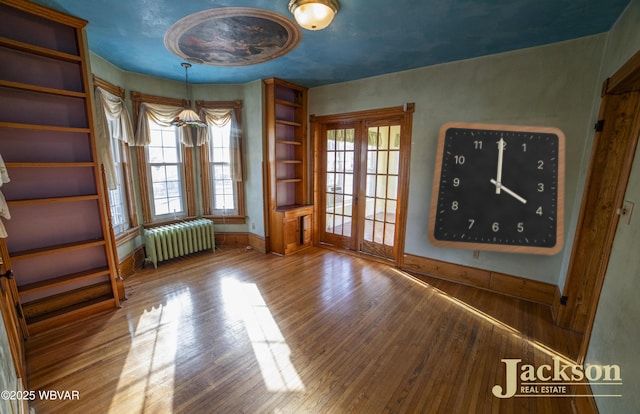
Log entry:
**4:00**
